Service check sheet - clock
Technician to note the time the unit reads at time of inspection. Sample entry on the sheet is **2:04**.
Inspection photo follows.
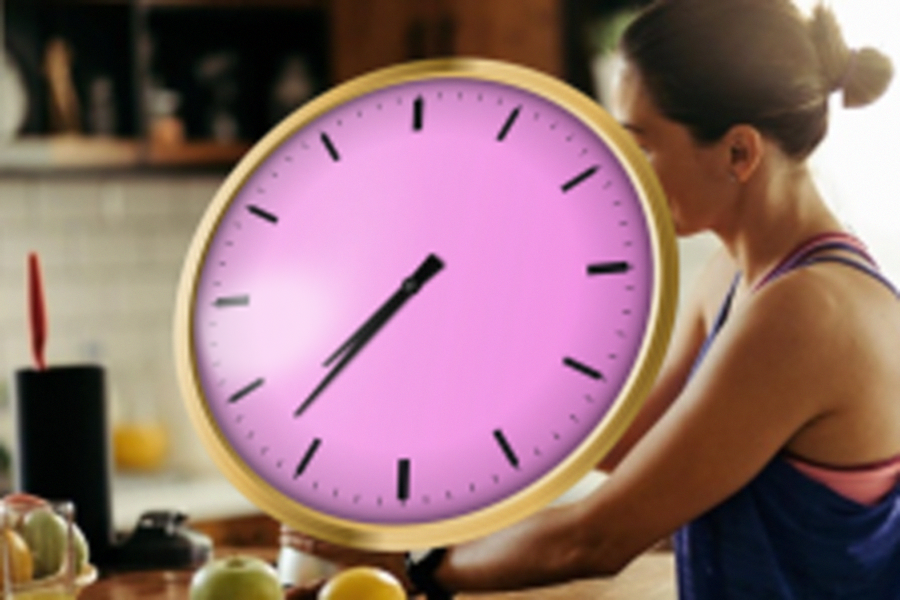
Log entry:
**7:37**
